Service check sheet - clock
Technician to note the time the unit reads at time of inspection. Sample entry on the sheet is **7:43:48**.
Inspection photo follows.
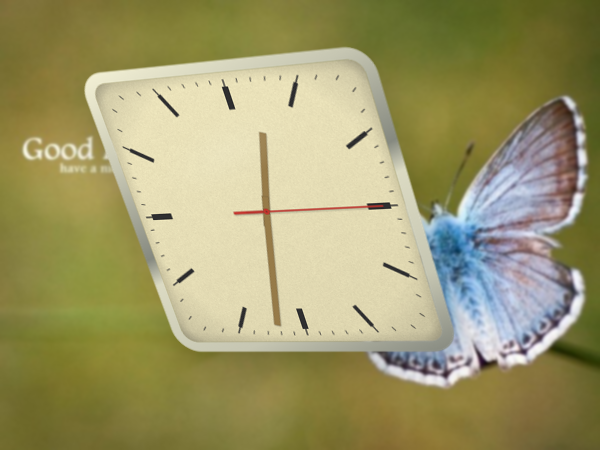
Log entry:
**12:32:15**
